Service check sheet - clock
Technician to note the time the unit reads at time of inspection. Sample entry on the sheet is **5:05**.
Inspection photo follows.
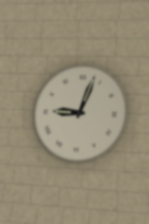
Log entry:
**9:03**
